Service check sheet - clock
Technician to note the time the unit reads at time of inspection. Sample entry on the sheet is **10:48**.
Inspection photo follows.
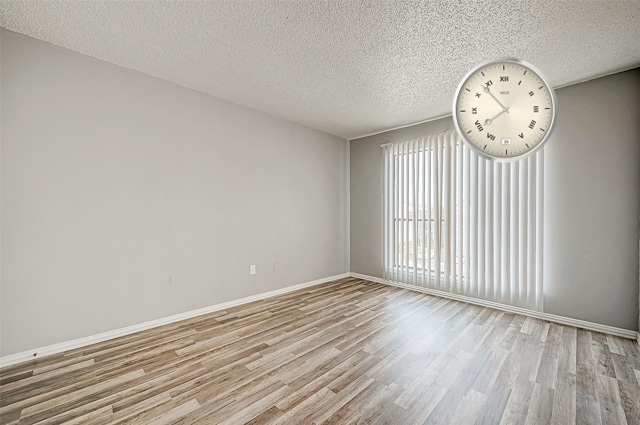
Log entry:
**7:53**
